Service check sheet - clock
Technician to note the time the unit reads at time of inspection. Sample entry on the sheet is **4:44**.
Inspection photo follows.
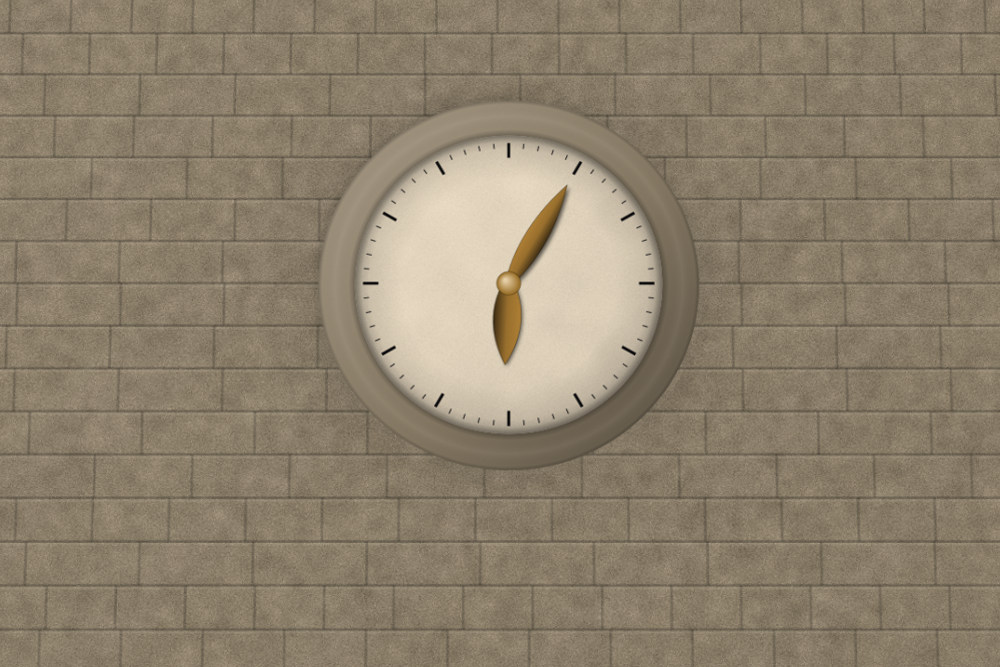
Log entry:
**6:05**
